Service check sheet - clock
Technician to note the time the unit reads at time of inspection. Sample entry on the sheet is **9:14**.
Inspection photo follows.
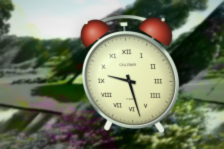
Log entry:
**9:28**
